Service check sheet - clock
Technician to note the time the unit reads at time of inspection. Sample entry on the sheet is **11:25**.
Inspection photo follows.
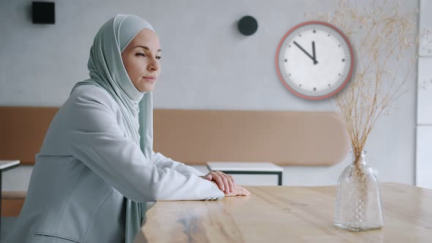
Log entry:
**11:52**
